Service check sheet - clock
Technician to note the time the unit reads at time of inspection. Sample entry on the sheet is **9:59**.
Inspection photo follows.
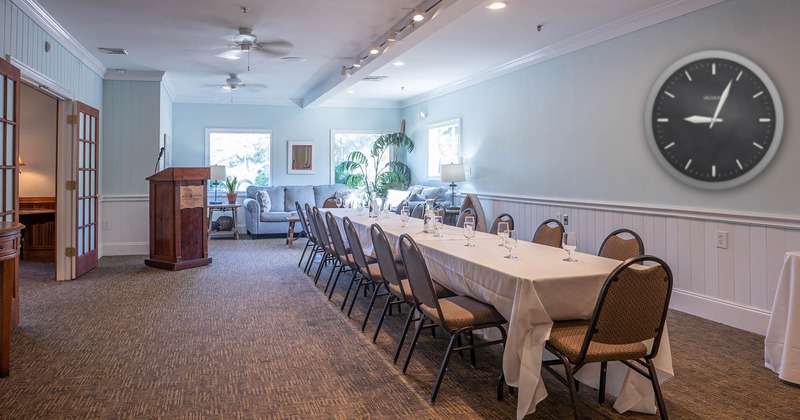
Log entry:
**9:04**
